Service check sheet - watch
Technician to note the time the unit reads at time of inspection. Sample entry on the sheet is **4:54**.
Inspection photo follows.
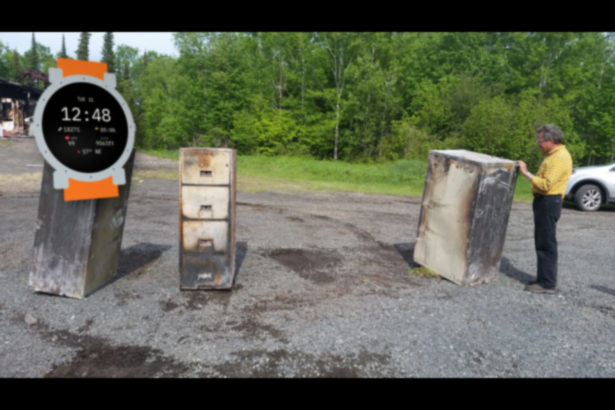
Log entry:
**12:48**
